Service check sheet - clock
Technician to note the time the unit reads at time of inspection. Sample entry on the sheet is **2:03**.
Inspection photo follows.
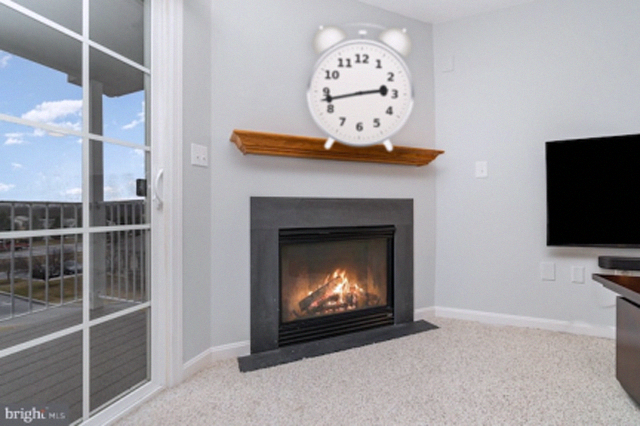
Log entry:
**2:43**
